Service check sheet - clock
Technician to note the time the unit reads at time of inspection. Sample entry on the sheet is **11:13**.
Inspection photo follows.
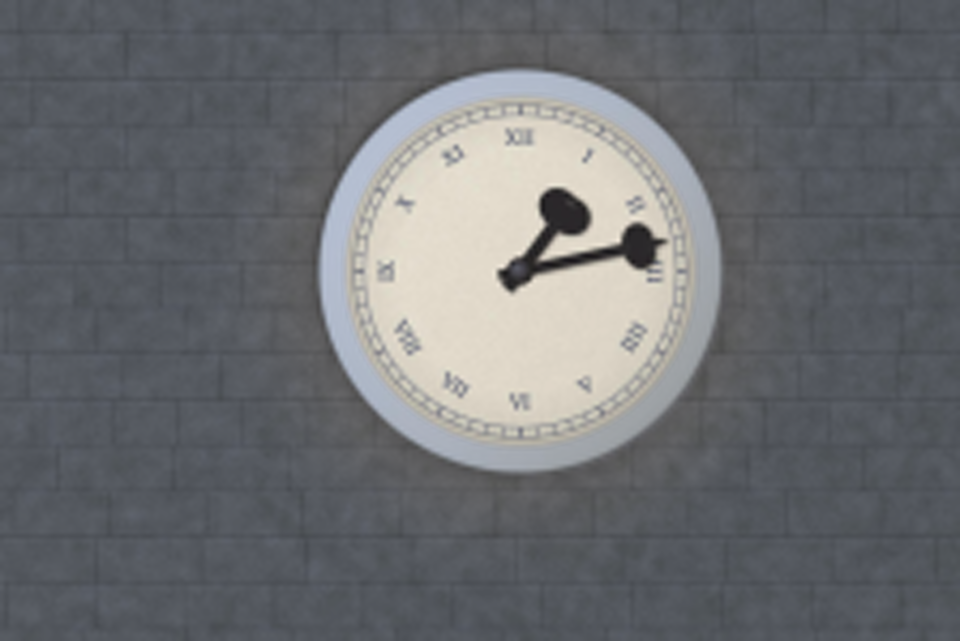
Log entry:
**1:13**
